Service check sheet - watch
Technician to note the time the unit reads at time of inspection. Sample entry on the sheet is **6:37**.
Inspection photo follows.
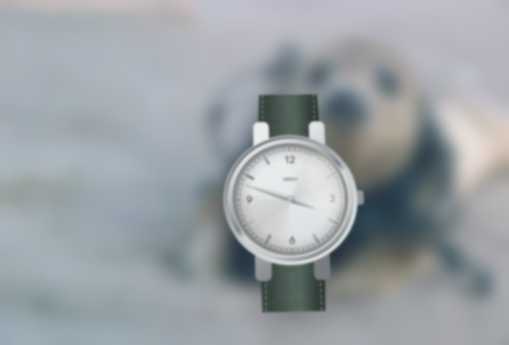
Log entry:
**3:48**
